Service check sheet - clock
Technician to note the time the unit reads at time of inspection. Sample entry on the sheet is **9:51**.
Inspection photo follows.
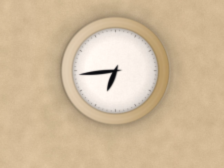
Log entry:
**6:44**
